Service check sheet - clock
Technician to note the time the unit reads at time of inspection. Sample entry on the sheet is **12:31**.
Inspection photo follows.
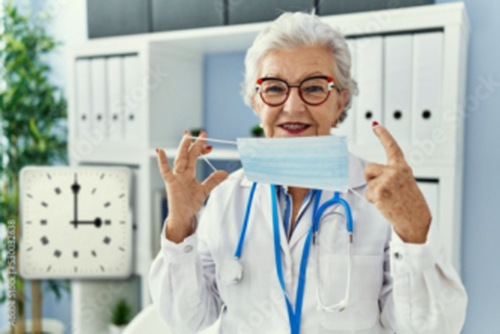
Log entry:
**3:00**
